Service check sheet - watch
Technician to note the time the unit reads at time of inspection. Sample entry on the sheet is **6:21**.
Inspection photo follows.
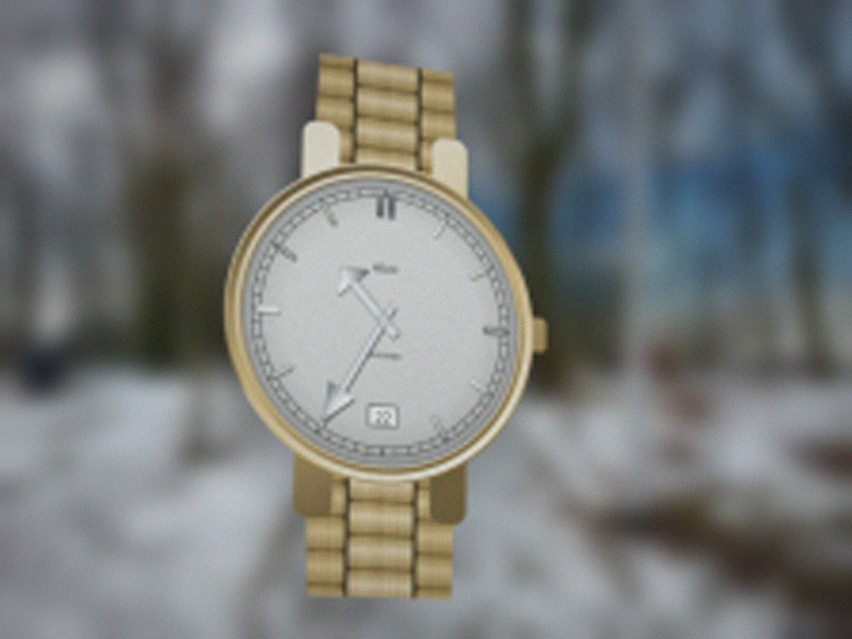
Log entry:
**10:35**
